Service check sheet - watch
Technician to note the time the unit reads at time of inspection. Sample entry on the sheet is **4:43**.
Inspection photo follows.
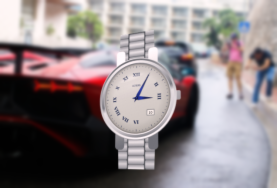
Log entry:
**3:05**
